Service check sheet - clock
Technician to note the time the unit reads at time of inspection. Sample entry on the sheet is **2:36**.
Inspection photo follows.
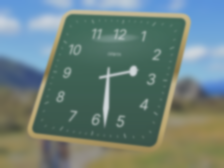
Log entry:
**2:28**
